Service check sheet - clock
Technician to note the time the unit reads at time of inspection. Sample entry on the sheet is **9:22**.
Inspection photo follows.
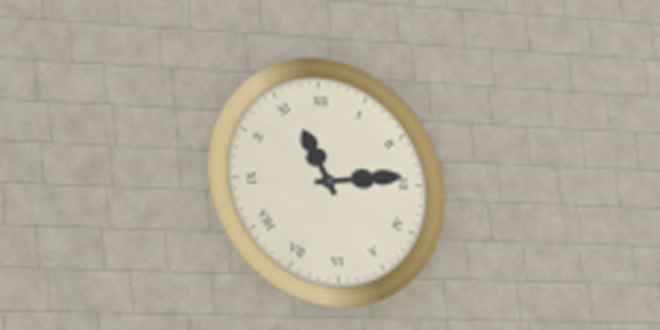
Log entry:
**11:14**
